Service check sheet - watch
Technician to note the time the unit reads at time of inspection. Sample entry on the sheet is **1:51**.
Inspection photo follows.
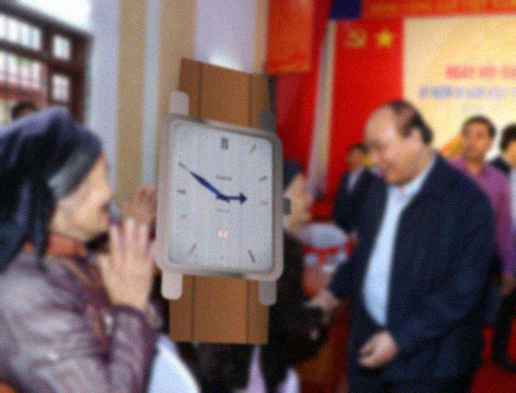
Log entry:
**2:50**
